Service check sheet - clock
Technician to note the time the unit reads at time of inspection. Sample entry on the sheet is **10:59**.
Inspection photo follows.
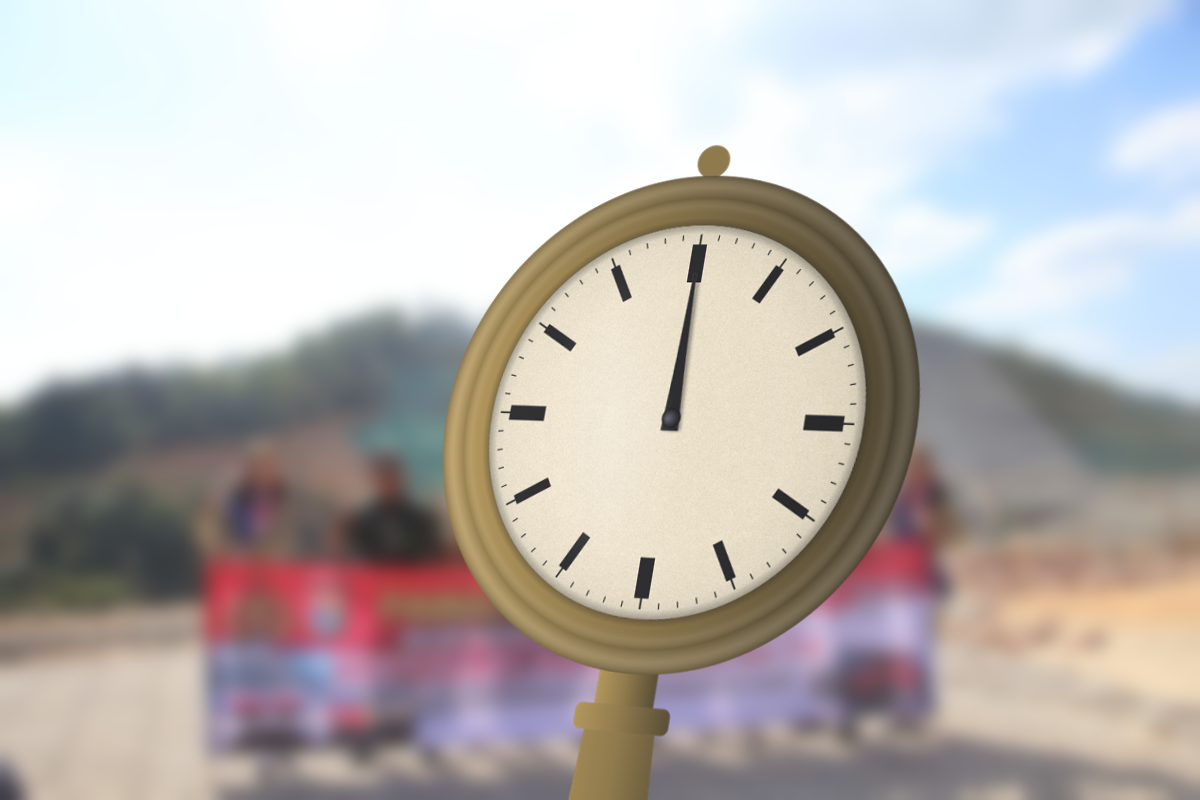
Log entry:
**12:00**
